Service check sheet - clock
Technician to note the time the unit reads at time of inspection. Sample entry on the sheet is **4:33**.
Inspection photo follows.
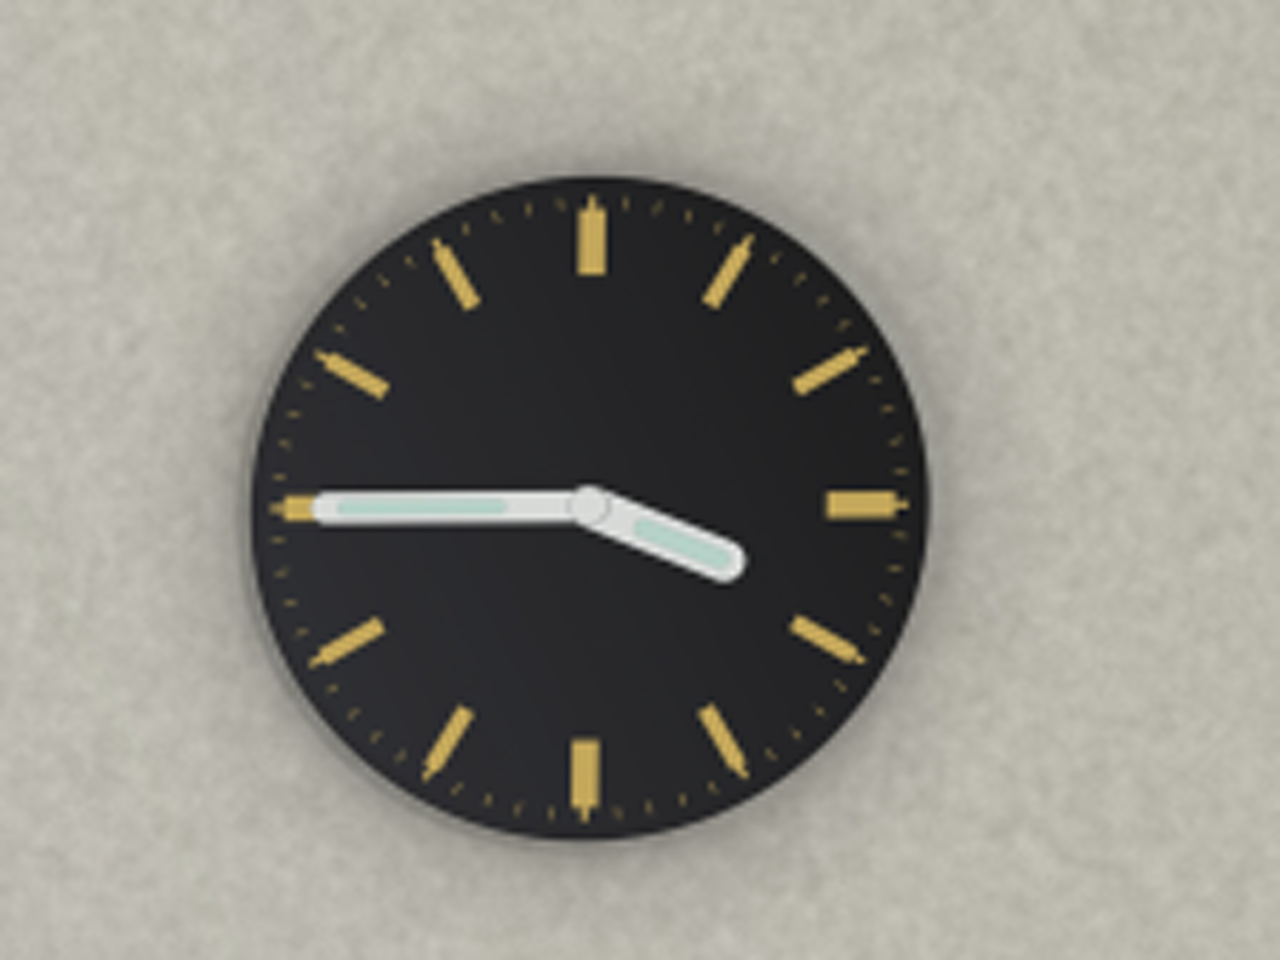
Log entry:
**3:45**
